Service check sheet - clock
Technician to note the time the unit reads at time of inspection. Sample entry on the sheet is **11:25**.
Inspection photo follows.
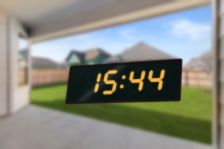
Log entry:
**15:44**
